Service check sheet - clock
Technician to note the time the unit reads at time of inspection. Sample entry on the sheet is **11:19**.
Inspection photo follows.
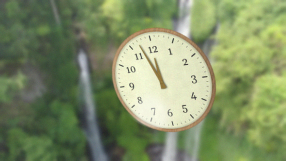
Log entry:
**11:57**
